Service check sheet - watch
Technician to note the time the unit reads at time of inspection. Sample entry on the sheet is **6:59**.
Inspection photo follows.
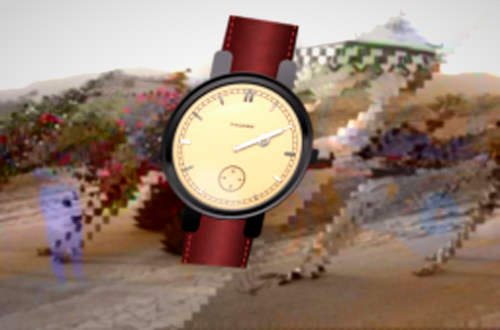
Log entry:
**2:10**
